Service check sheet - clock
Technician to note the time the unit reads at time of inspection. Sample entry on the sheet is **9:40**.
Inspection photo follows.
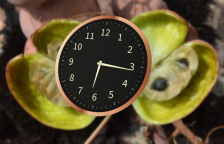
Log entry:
**6:16**
